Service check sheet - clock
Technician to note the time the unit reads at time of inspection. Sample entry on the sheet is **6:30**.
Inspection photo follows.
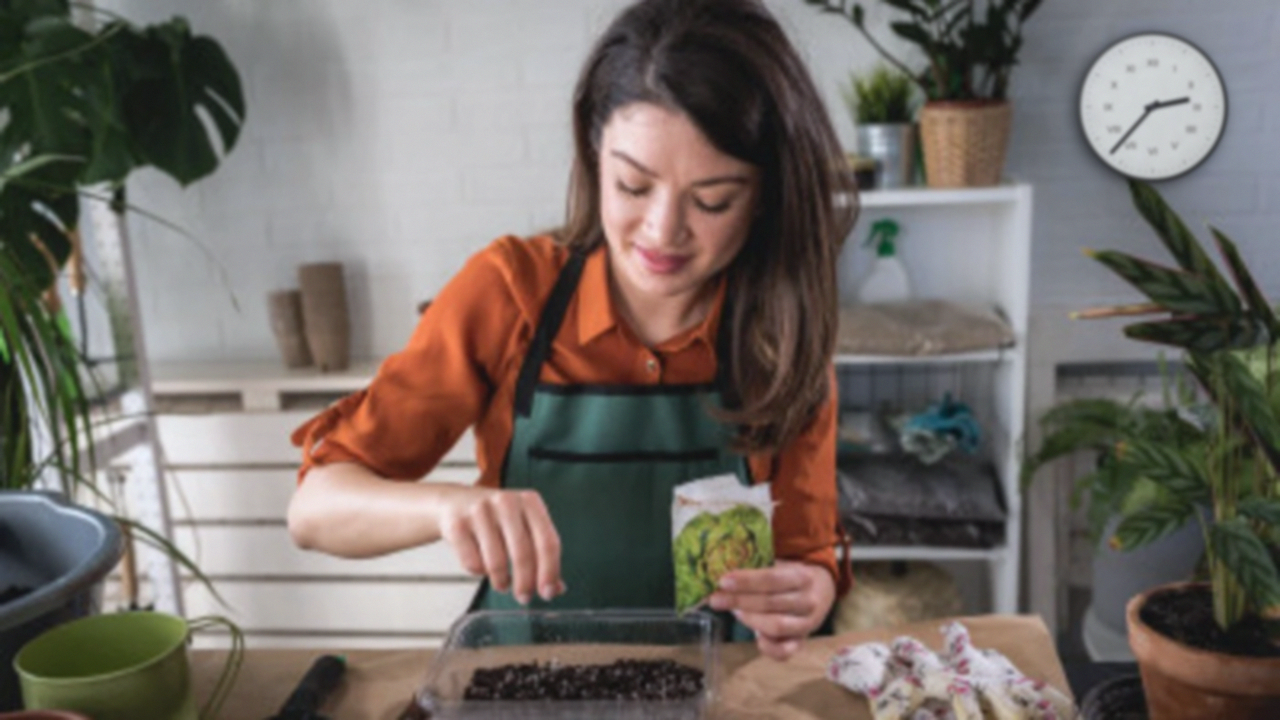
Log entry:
**2:37**
